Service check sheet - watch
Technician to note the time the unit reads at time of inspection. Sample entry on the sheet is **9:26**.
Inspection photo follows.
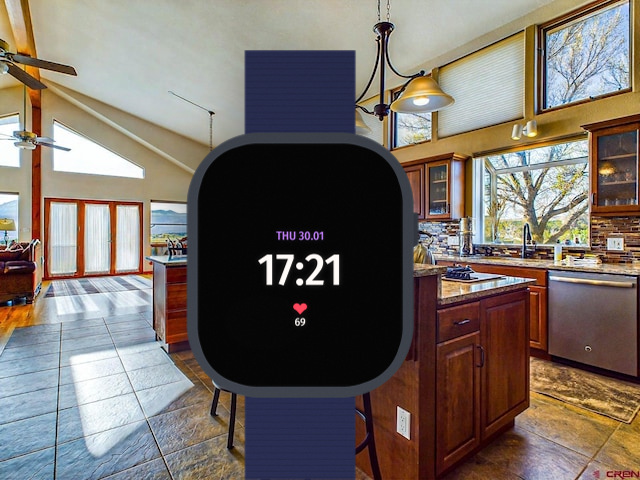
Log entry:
**17:21**
